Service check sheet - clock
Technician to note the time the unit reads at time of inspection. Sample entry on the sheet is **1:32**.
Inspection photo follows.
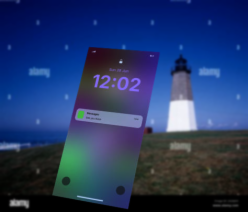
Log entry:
**12:02**
